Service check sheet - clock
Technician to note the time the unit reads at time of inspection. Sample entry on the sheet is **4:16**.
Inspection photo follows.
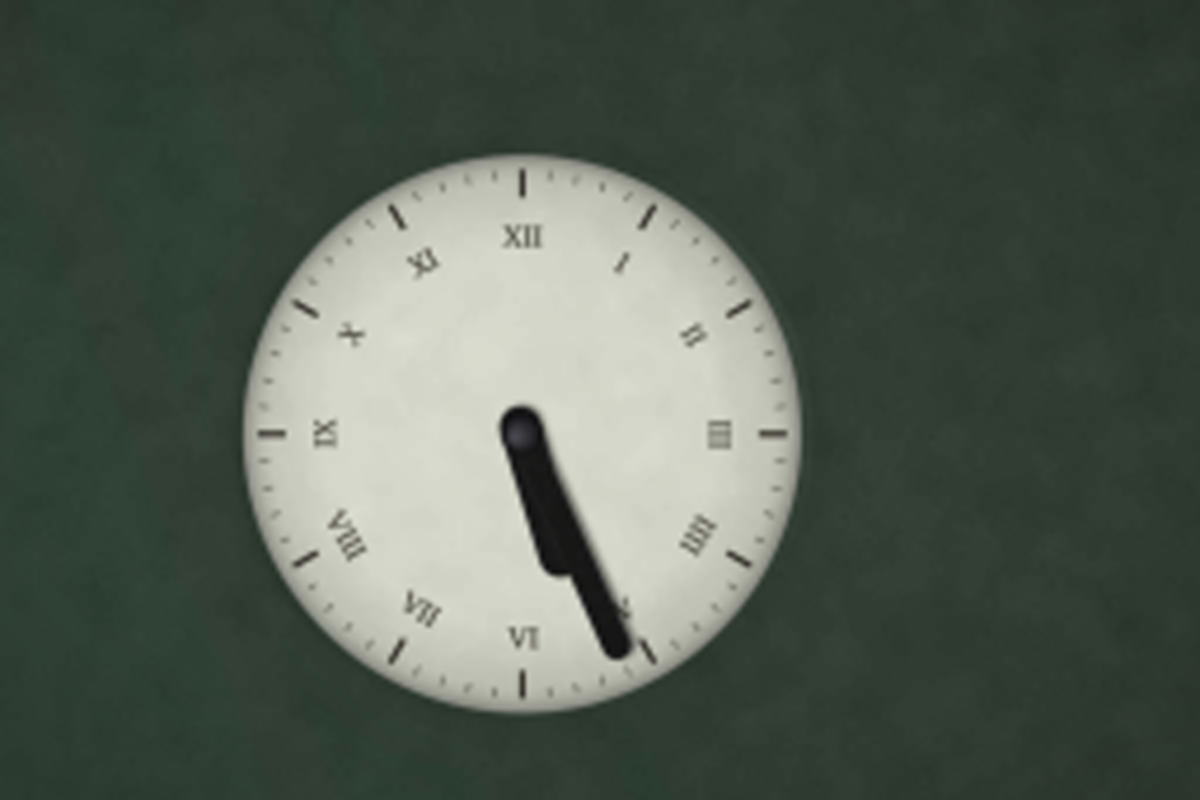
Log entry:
**5:26**
